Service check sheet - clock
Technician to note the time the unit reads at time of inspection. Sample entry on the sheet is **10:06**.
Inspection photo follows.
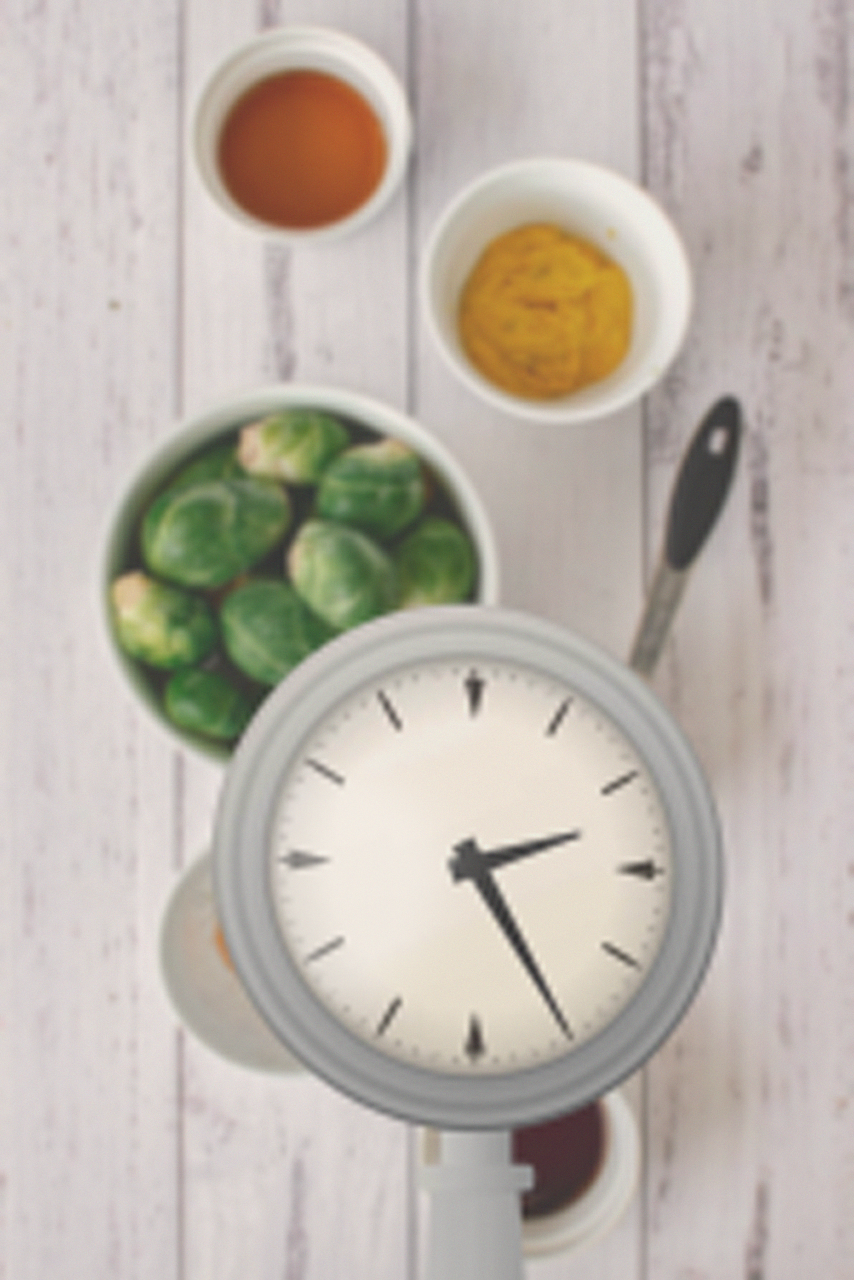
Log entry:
**2:25**
